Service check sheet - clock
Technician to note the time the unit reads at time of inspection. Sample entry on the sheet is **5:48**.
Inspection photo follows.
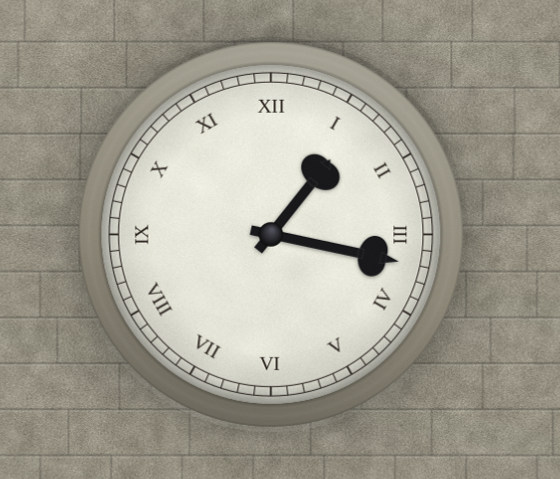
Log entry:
**1:17**
